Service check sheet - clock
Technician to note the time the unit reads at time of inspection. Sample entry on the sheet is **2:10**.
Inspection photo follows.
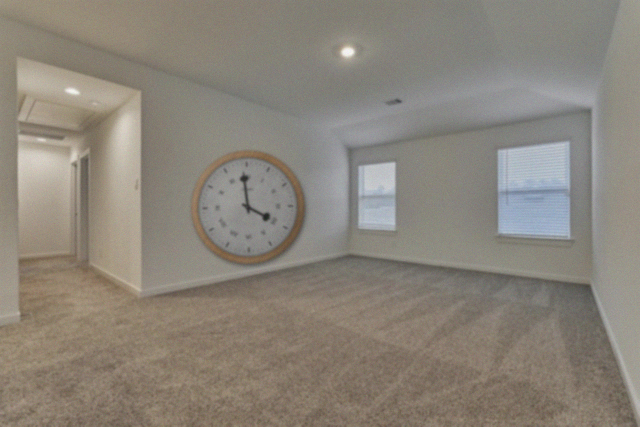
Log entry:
**3:59**
